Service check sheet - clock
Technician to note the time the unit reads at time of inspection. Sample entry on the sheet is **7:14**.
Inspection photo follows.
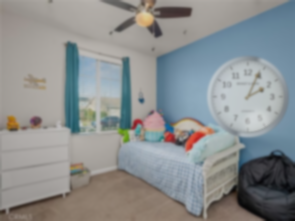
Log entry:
**2:04**
